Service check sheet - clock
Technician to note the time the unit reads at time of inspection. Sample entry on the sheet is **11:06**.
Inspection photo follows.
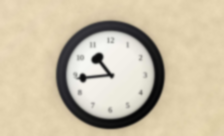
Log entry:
**10:44**
